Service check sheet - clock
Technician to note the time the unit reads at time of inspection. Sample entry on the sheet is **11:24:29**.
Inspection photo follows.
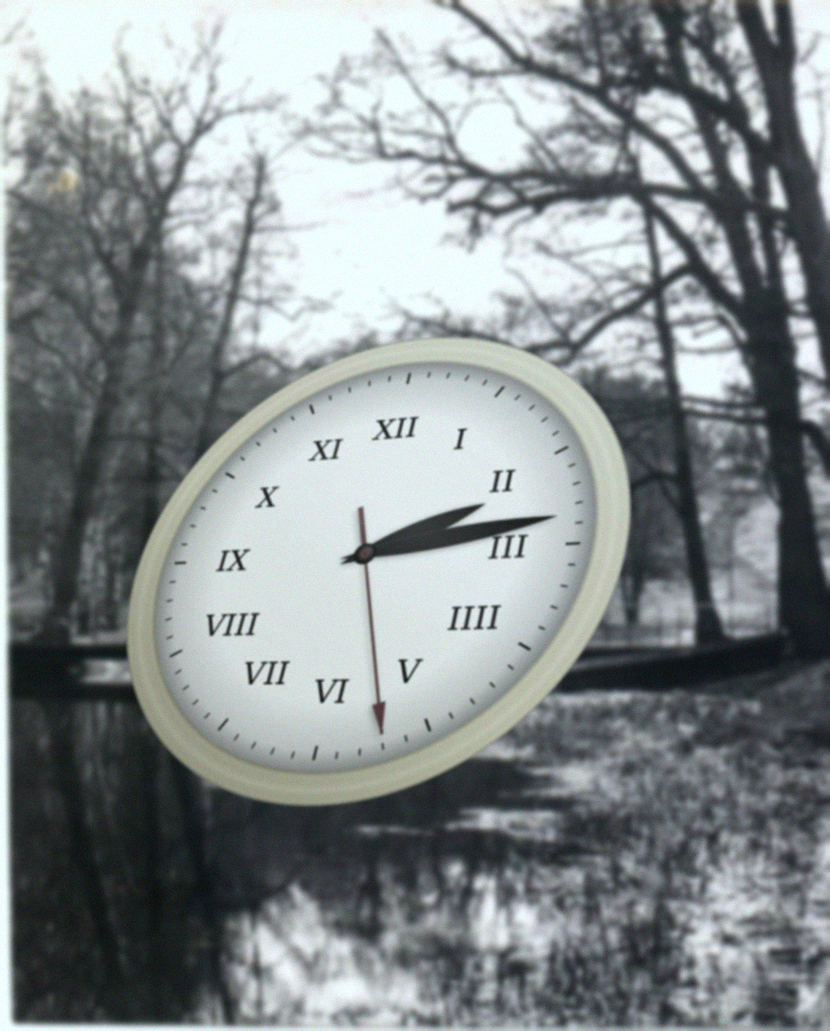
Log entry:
**2:13:27**
